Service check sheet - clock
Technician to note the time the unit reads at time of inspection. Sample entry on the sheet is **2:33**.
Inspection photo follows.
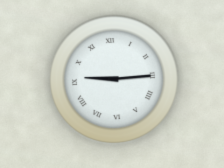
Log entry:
**9:15**
